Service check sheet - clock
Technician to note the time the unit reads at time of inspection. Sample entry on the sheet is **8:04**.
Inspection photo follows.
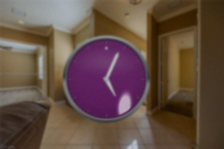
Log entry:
**5:04**
